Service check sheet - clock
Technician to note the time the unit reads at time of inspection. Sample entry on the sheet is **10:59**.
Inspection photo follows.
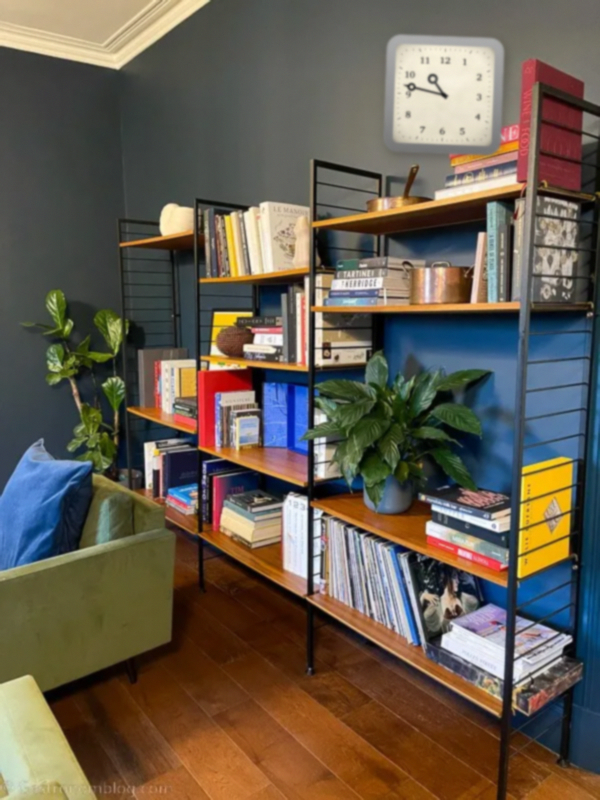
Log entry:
**10:47**
